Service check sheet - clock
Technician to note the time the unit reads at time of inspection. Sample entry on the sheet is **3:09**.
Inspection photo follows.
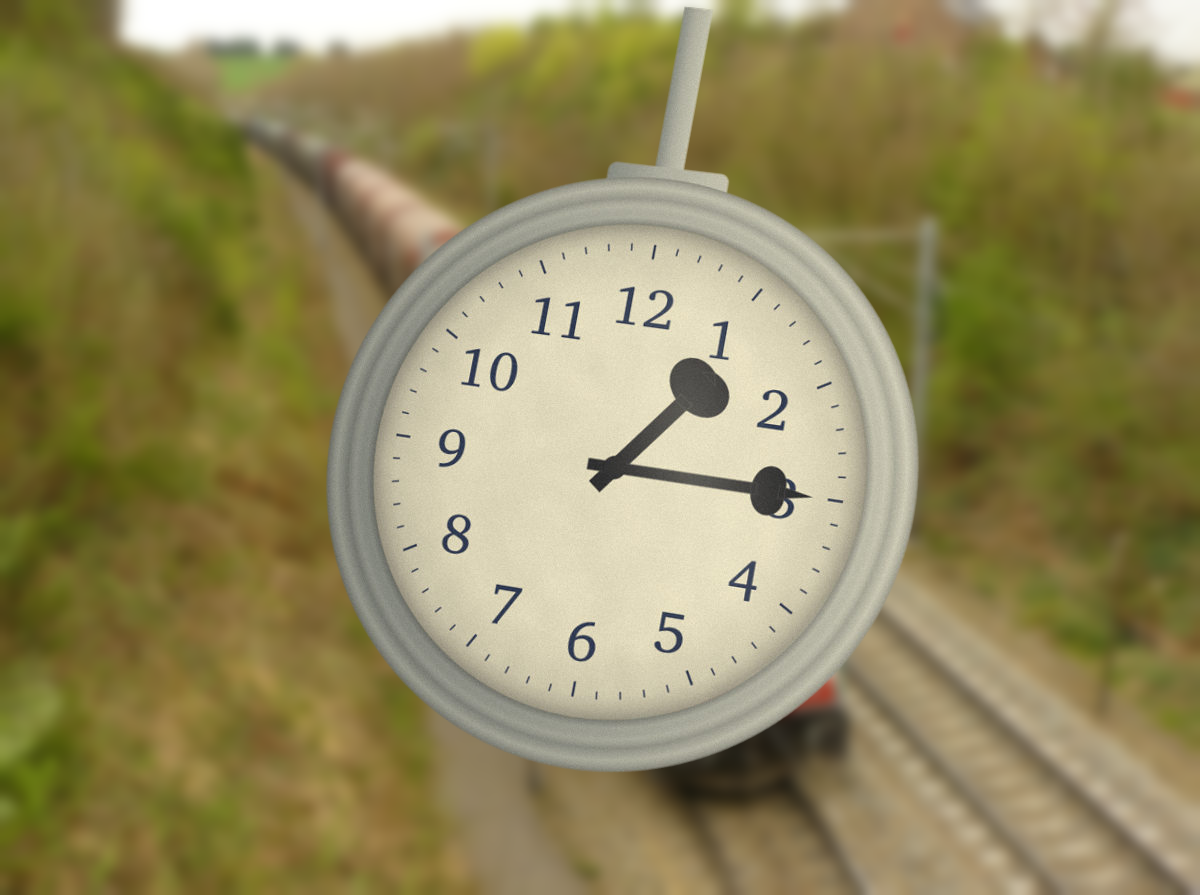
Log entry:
**1:15**
